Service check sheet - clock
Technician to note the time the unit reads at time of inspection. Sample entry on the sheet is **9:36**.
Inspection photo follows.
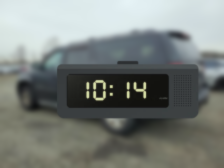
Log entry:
**10:14**
